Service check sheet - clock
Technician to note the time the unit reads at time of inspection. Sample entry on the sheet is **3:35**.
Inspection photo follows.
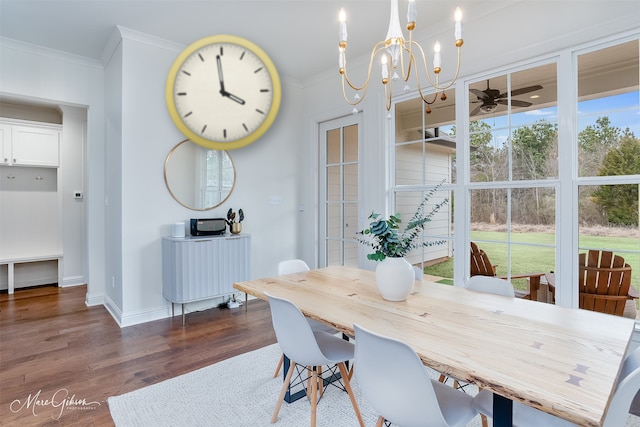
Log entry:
**3:59**
